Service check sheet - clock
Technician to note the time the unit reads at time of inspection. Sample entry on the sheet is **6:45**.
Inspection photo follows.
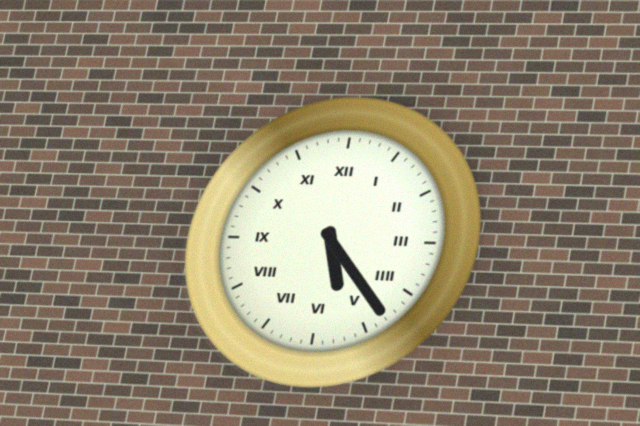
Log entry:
**5:23**
